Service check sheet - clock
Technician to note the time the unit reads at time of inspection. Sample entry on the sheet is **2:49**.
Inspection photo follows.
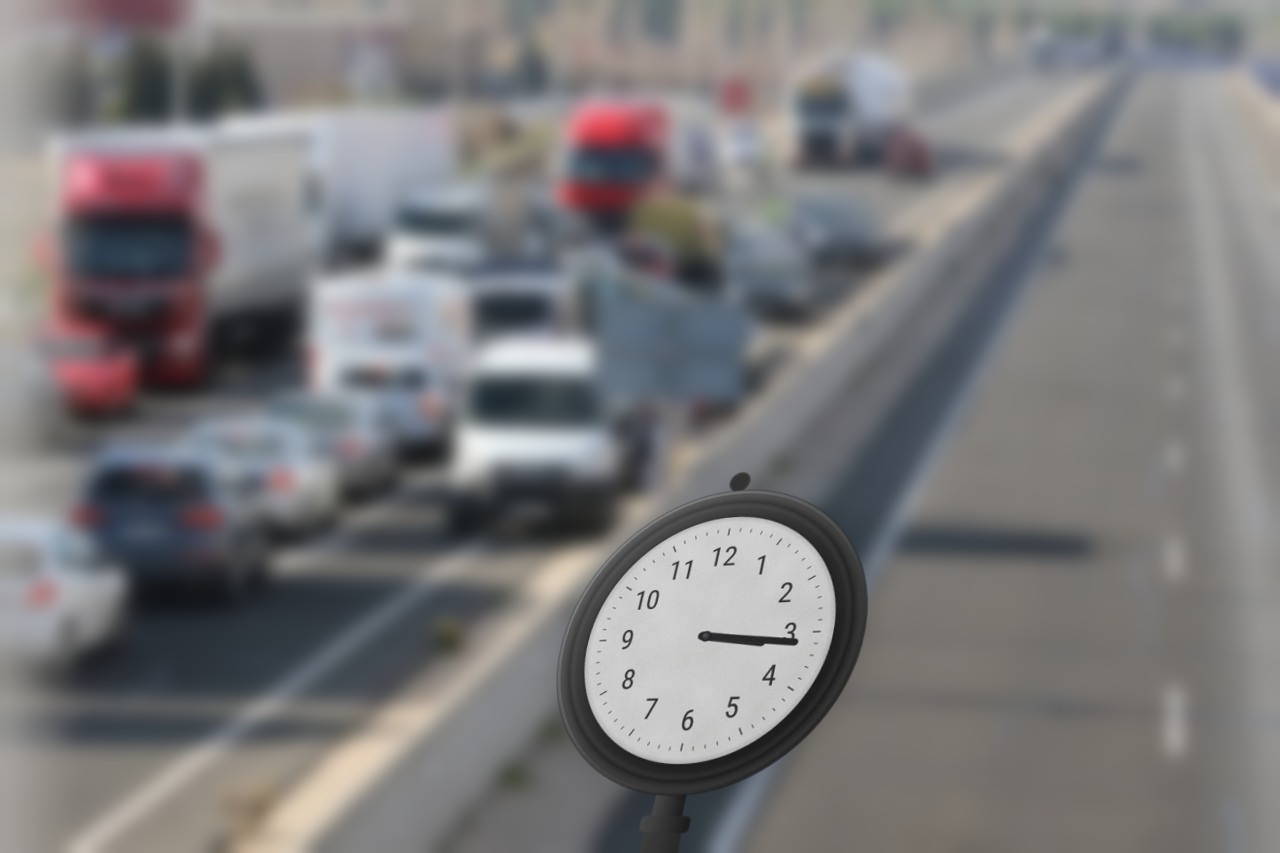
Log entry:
**3:16**
